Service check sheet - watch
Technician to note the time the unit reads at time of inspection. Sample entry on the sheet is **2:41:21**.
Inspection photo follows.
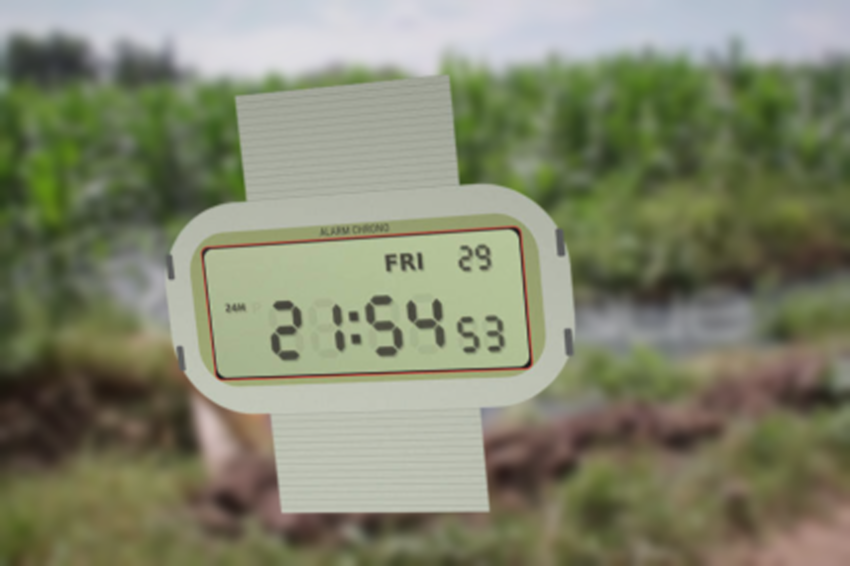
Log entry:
**21:54:53**
